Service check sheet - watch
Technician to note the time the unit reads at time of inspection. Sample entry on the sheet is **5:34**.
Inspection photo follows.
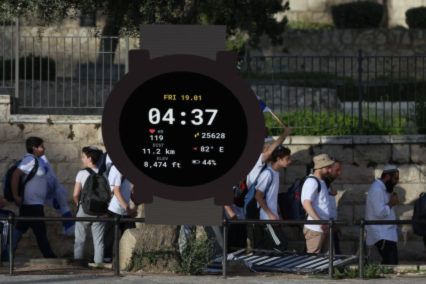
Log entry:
**4:37**
